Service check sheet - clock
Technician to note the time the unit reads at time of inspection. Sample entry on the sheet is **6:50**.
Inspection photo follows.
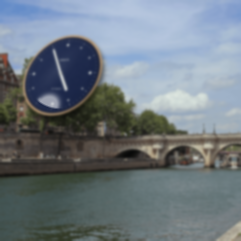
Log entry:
**4:55**
